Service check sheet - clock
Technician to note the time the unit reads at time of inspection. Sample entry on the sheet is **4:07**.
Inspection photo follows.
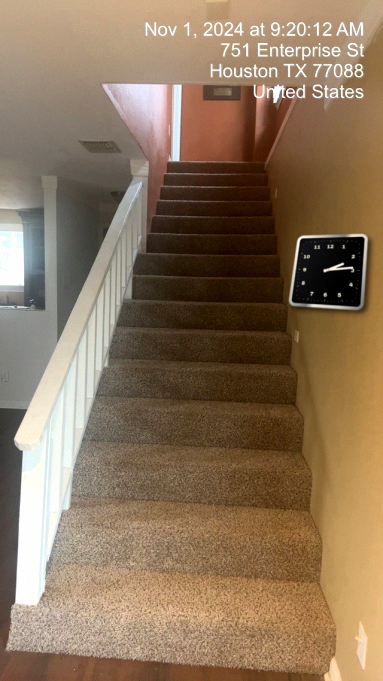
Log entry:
**2:14**
